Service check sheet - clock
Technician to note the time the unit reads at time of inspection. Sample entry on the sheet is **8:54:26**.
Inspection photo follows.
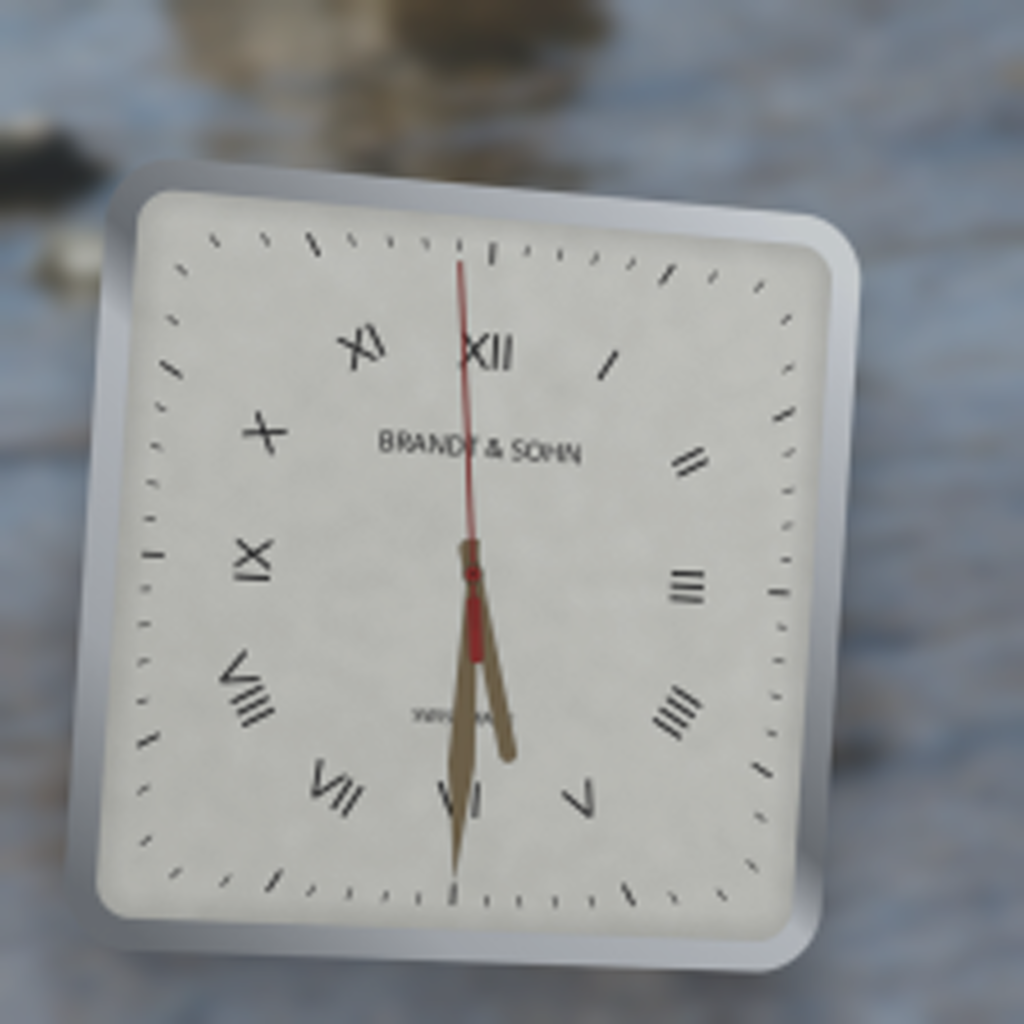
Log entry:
**5:29:59**
